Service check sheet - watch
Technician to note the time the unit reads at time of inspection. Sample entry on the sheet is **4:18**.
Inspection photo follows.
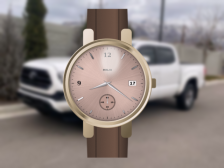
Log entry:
**8:21**
